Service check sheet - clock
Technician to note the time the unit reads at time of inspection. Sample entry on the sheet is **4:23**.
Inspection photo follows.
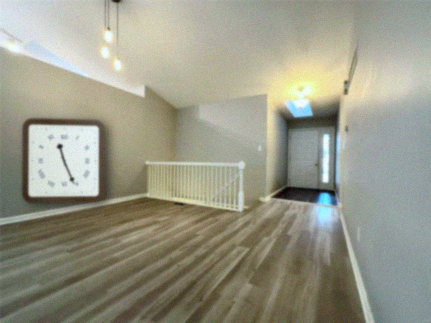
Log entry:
**11:26**
